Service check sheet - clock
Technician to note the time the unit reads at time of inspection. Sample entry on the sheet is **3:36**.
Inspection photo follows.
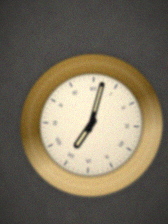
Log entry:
**7:02**
